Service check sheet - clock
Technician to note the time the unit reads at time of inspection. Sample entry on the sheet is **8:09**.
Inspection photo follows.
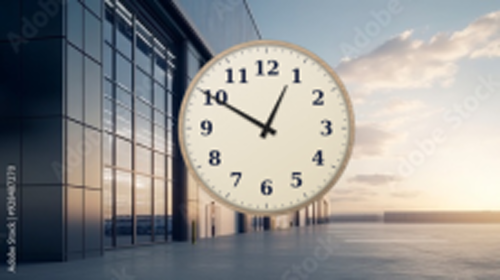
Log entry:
**12:50**
